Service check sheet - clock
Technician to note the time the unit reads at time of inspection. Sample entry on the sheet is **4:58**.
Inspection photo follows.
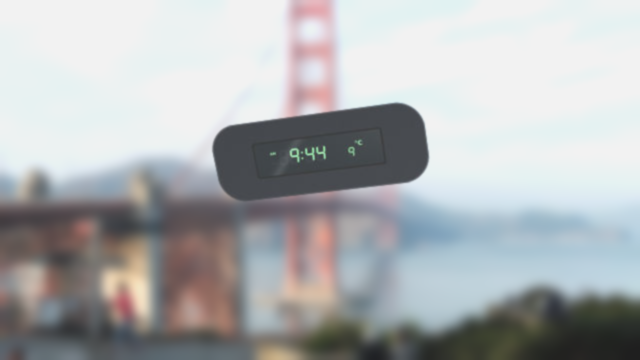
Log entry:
**9:44**
